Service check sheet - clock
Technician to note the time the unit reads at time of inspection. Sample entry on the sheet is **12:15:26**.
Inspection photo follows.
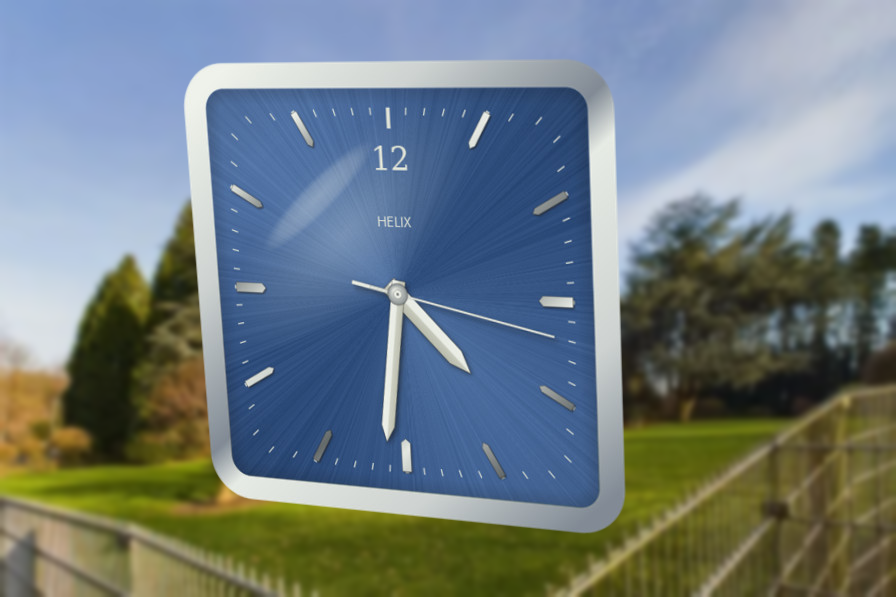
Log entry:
**4:31:17**
